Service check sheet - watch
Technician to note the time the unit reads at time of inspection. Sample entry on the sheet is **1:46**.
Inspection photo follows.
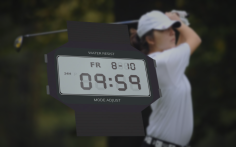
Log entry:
**9:59**
